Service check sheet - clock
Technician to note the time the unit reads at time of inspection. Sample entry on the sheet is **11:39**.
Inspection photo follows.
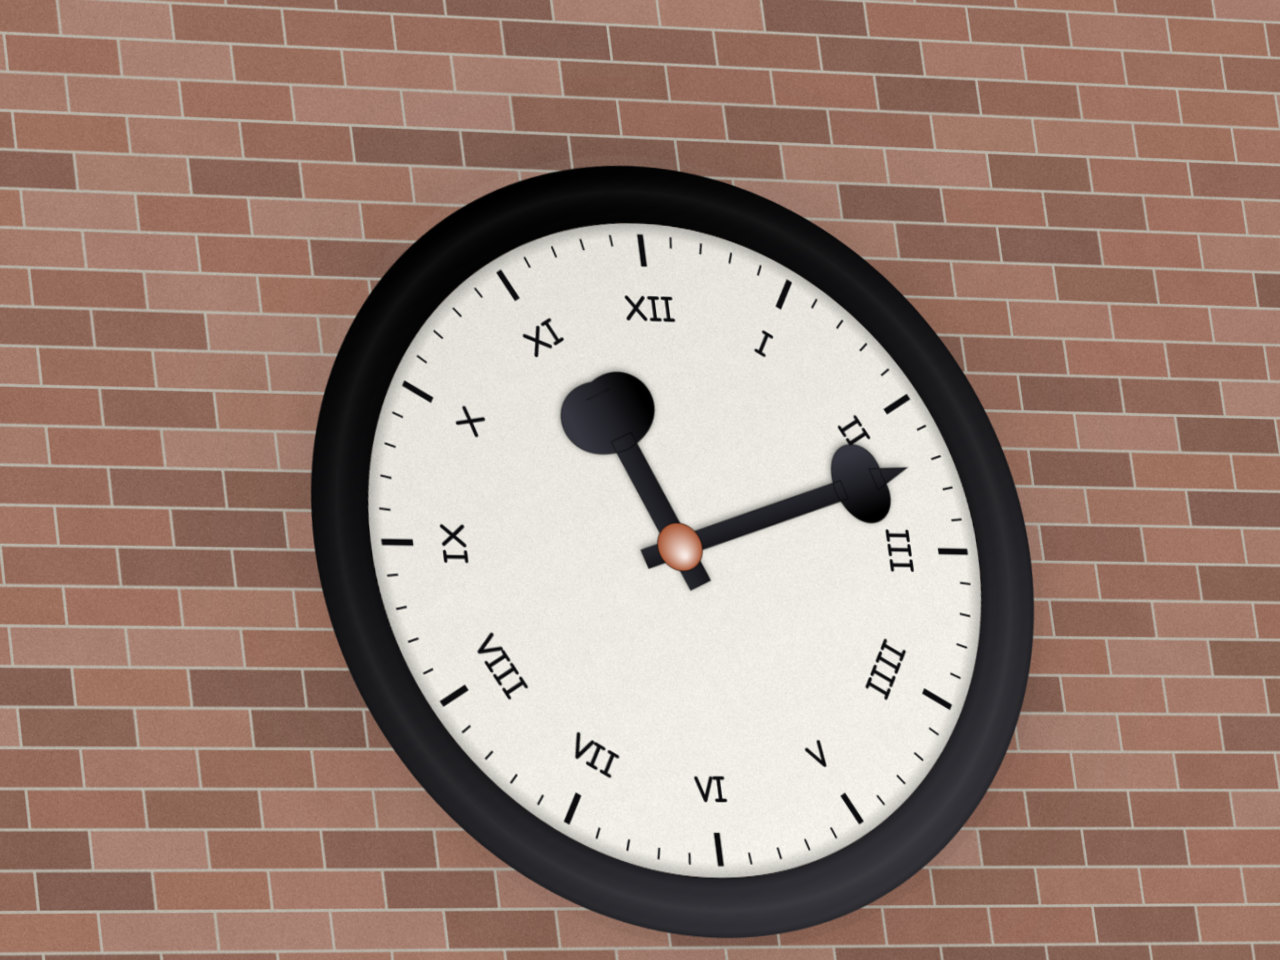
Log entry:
**11:12**
